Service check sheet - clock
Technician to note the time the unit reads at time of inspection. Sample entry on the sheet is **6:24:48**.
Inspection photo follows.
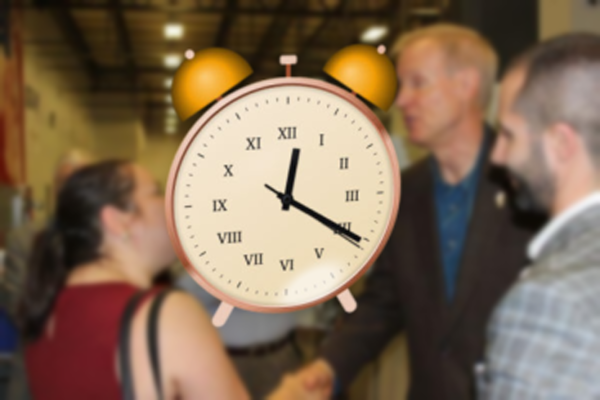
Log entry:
**12:20:21**
